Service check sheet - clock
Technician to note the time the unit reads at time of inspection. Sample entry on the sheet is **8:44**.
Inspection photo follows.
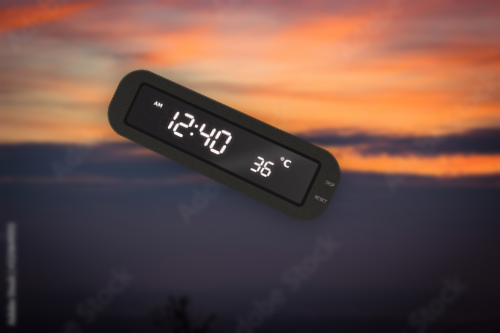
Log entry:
**12:40**
